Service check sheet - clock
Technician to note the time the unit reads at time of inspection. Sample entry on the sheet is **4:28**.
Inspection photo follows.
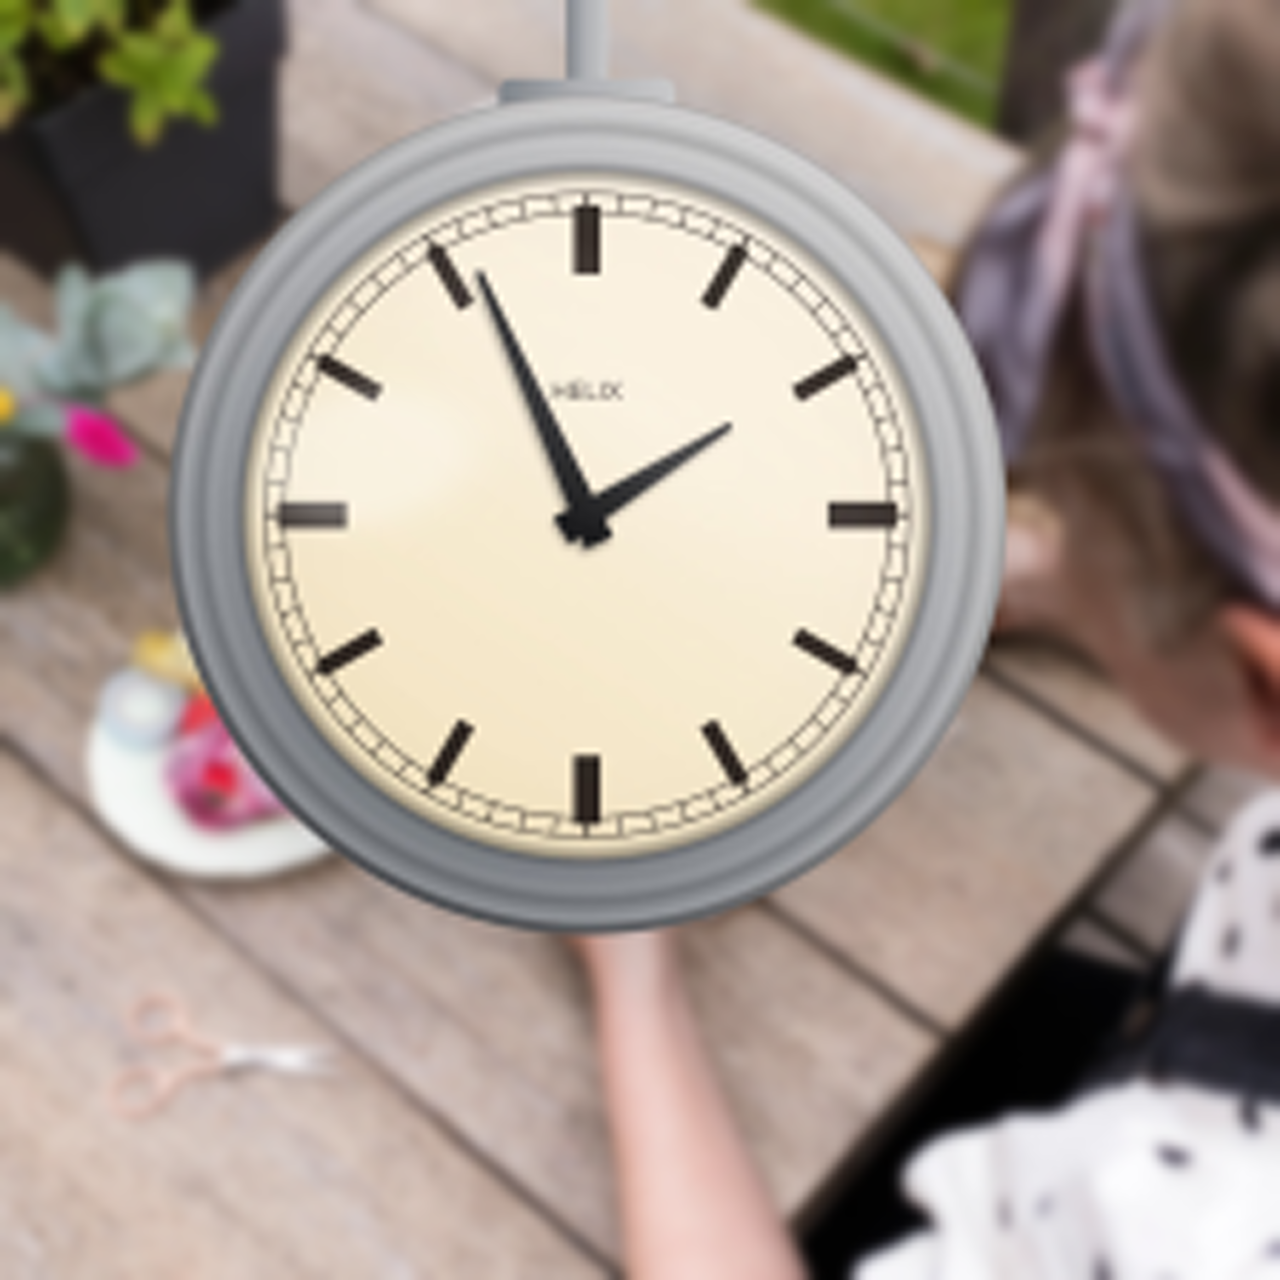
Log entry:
**1:56**
